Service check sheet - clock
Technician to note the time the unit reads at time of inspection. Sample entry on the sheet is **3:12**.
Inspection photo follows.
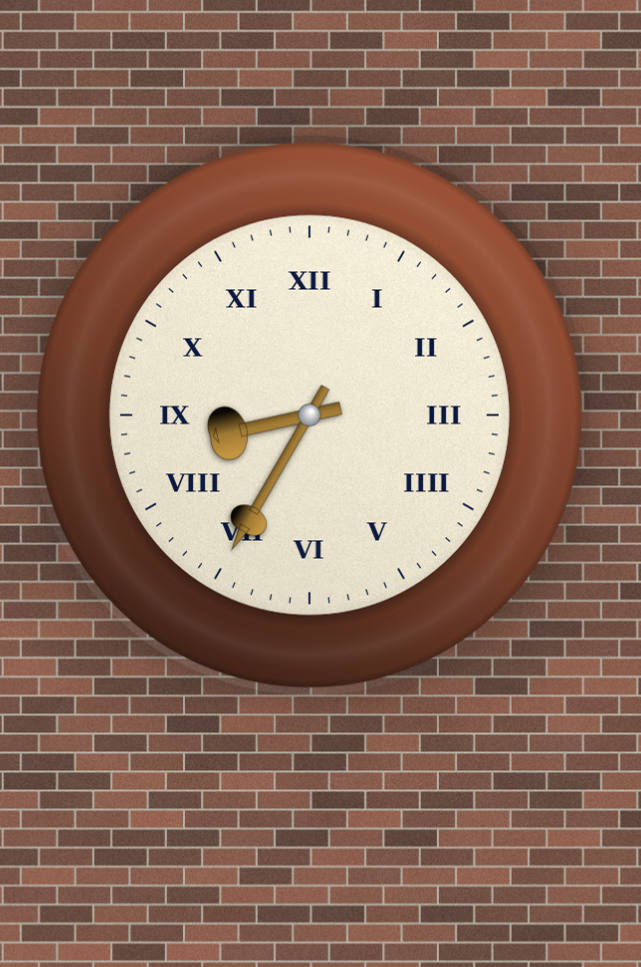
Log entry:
**8:35**
